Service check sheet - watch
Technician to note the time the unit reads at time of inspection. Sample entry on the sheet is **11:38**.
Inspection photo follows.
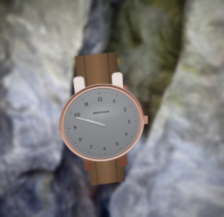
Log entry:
**9:49**
